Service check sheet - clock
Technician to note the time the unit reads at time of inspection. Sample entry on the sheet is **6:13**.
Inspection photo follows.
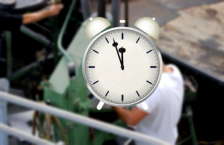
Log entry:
**11:57**
